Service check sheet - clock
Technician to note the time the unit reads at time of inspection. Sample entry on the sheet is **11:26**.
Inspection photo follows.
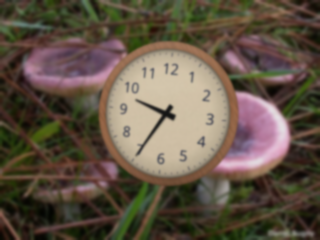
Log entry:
**9:35**
